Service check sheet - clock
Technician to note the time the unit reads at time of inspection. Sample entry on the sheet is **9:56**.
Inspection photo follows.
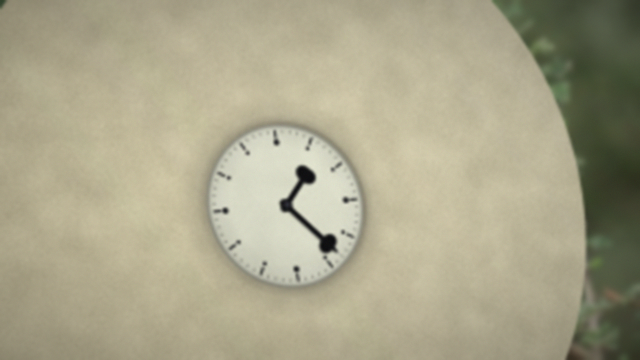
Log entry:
**1:23**
